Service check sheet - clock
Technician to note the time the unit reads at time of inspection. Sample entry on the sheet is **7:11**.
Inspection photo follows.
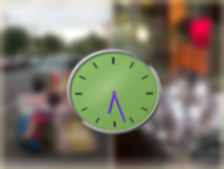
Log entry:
**6:27**
